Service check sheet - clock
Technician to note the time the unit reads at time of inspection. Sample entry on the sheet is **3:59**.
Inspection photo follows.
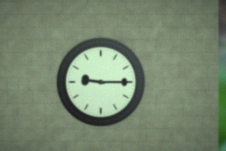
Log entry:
**9:15**
